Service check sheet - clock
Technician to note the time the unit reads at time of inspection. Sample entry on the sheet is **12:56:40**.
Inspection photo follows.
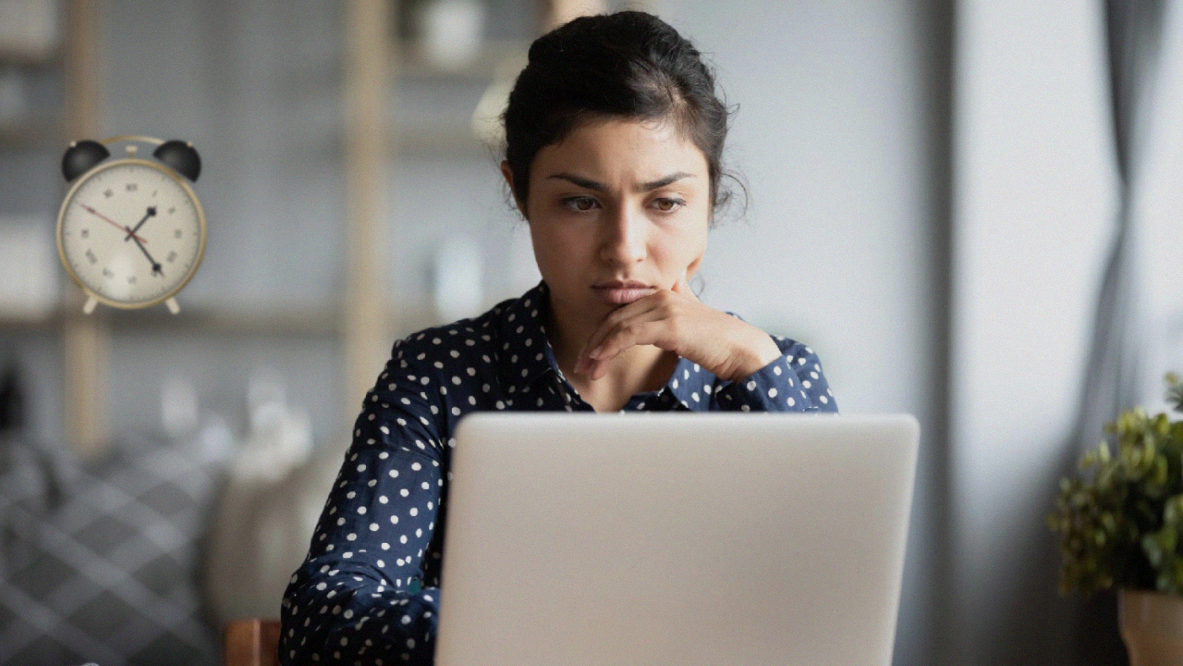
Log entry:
**1:23:50**
